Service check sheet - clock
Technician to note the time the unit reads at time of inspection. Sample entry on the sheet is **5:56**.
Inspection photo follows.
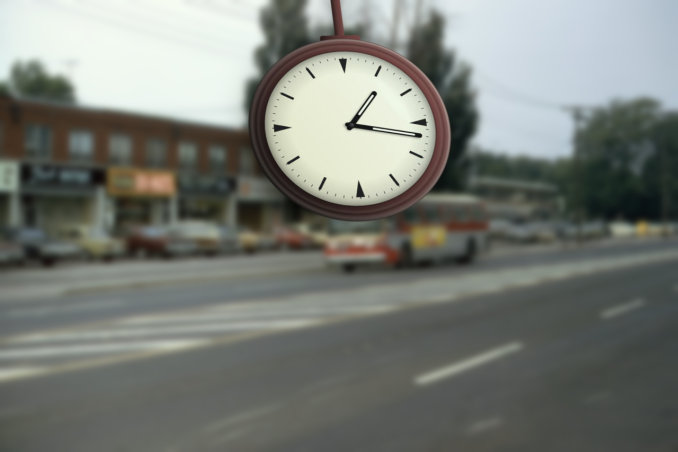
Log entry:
**1:17**
